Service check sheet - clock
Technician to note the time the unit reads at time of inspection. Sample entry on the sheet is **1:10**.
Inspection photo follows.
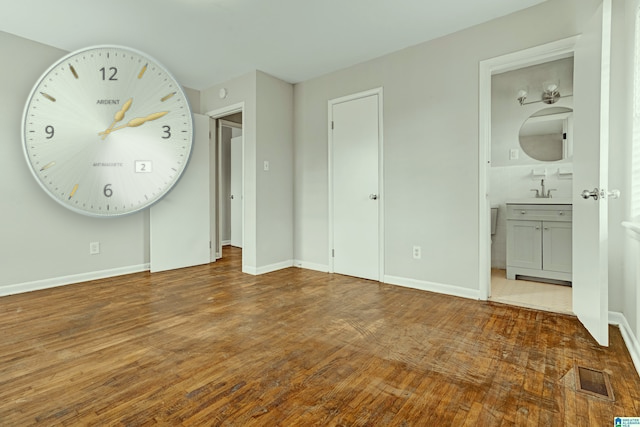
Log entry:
**1:12**
